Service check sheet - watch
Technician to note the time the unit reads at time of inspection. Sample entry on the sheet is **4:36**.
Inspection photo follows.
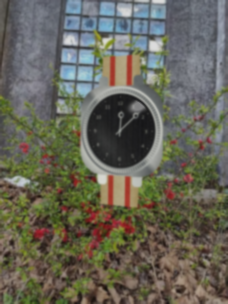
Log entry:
**12:08**
